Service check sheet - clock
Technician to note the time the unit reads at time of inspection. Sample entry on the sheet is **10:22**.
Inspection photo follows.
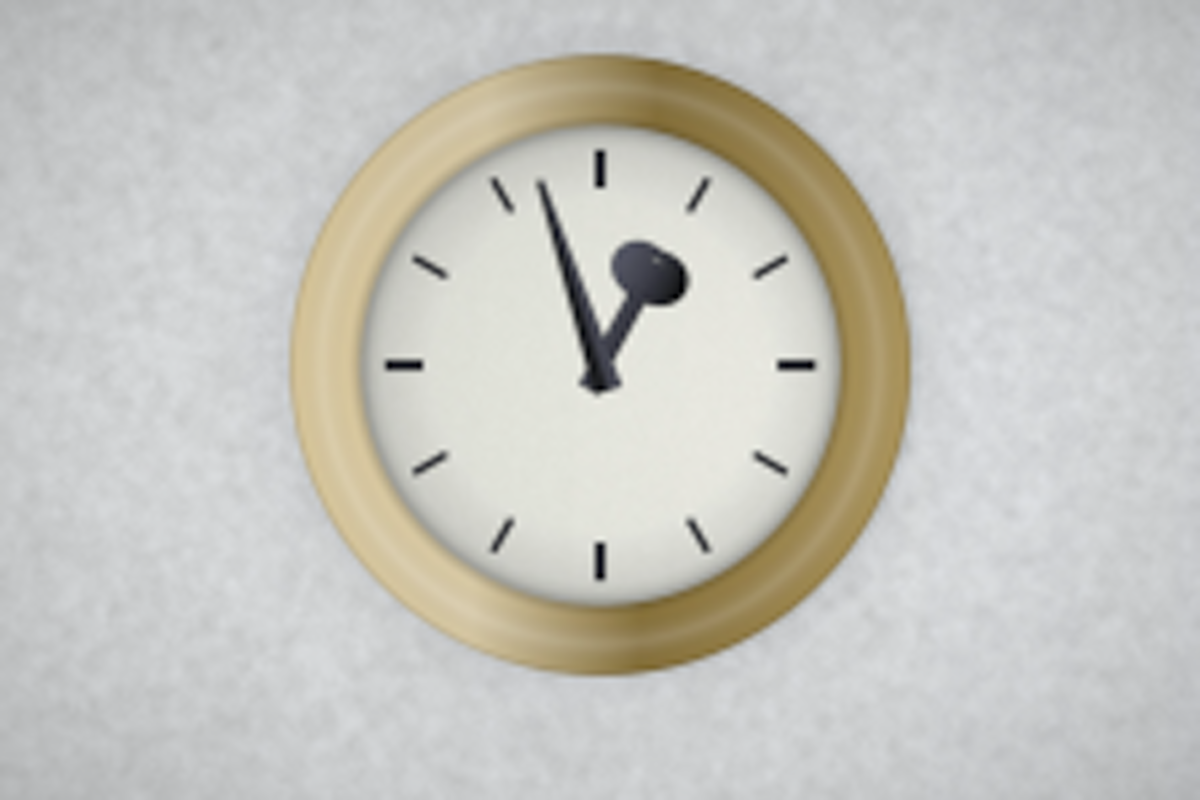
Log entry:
**12:57**
